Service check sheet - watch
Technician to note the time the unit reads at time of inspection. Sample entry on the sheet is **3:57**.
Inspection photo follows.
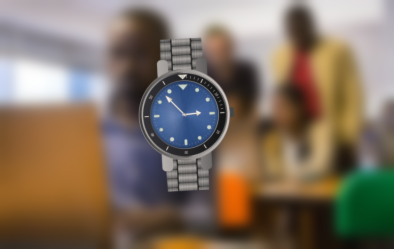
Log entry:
**2:53**
